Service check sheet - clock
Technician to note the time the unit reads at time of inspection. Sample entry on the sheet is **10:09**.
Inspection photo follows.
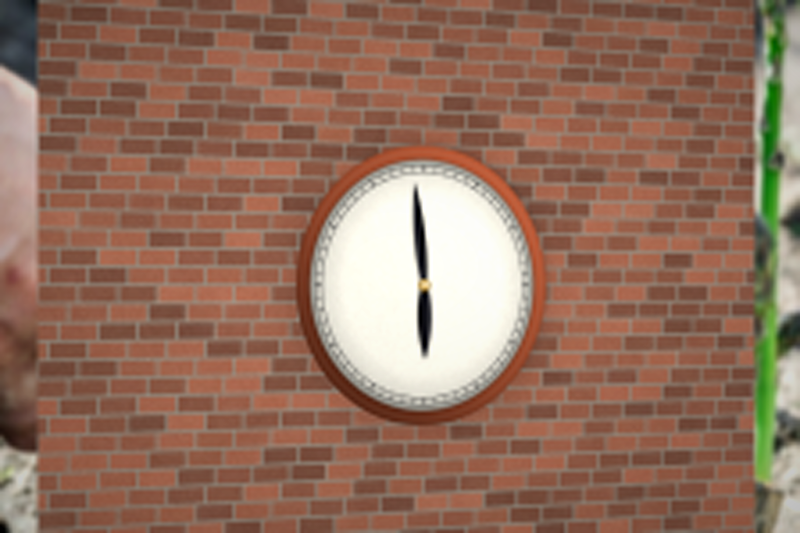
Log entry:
**5:59**
